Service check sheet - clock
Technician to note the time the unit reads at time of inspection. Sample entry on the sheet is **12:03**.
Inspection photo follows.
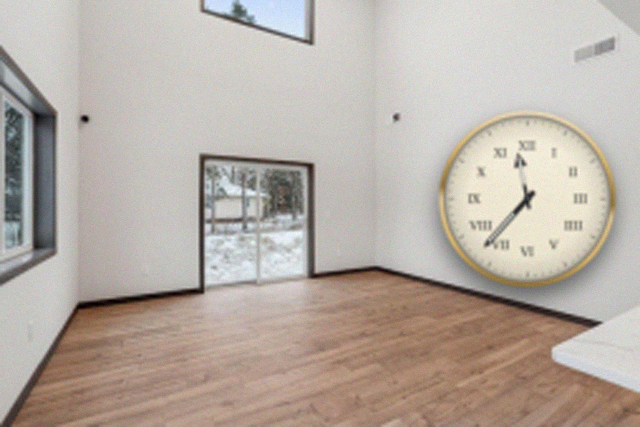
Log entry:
**11:37**
